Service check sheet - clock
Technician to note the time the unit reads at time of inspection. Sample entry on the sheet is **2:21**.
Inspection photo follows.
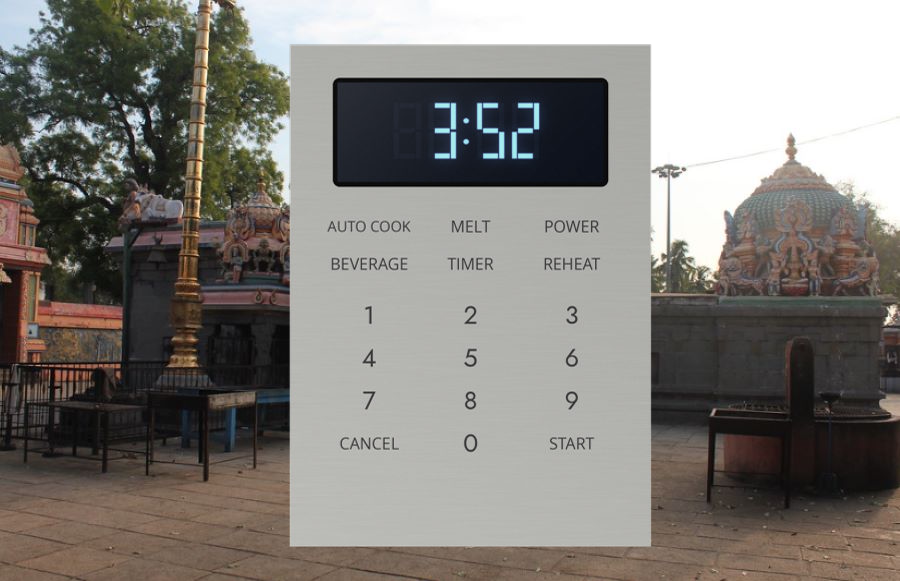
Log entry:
**3:52**
